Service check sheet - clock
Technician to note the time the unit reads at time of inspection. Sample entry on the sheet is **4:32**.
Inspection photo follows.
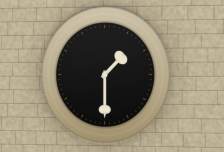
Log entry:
**1:30**
